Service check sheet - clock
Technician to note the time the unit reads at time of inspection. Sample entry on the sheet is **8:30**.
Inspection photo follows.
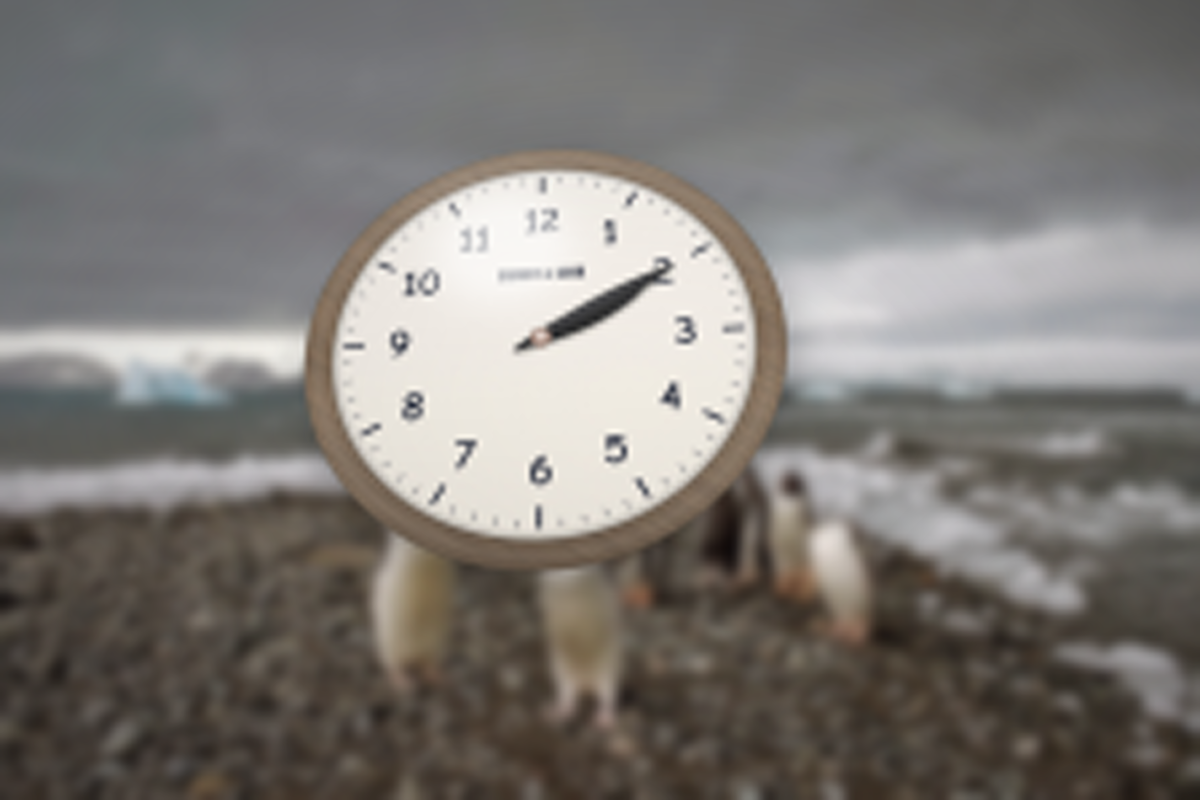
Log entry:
**2:10**
